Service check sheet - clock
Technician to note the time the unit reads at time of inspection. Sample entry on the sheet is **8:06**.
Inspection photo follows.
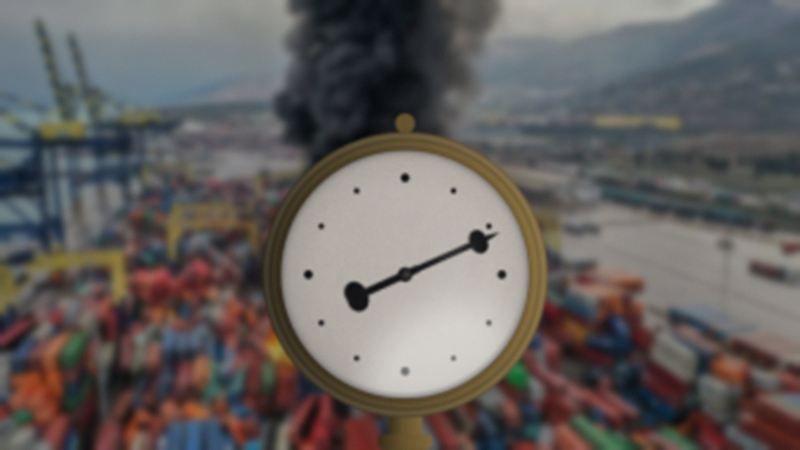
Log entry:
**8:11**
